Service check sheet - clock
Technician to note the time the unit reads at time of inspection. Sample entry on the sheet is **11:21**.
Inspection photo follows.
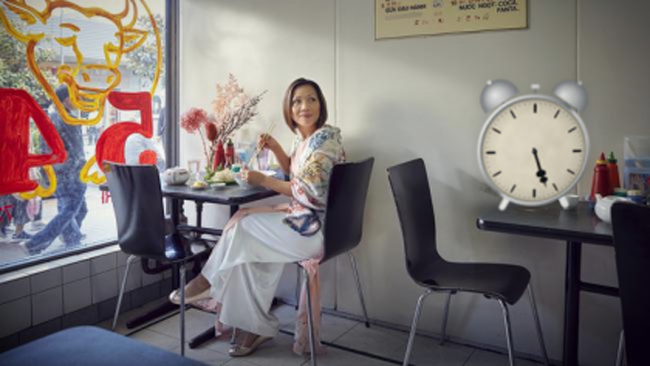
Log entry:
**5:27**
